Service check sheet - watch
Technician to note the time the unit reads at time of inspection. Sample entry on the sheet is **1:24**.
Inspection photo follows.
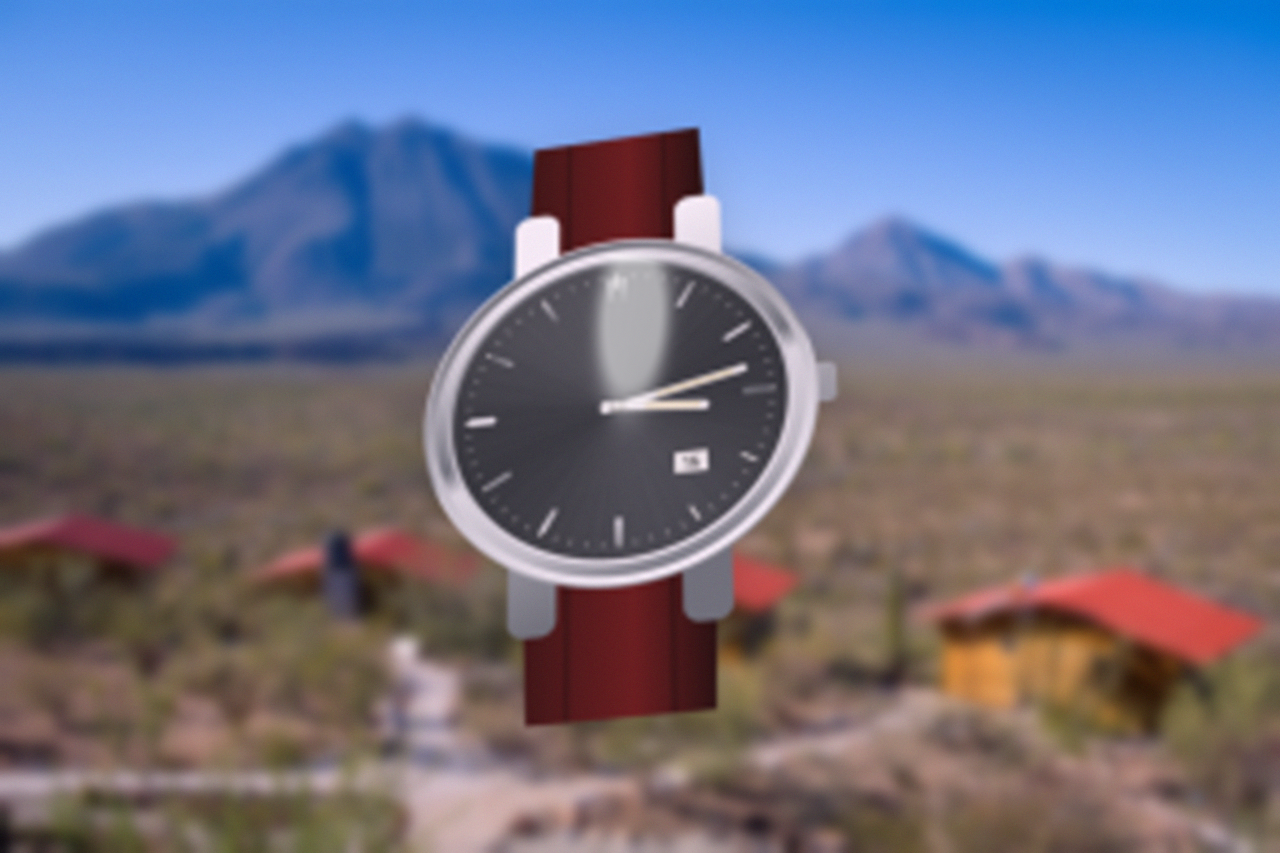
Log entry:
**3:13**
